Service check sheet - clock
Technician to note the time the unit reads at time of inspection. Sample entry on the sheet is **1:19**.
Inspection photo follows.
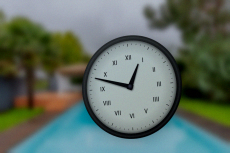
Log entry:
**12:48**
